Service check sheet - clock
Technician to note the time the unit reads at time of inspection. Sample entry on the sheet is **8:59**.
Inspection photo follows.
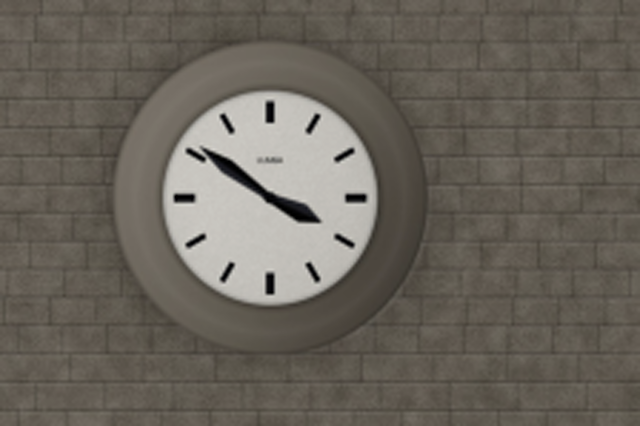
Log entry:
**3:51**
